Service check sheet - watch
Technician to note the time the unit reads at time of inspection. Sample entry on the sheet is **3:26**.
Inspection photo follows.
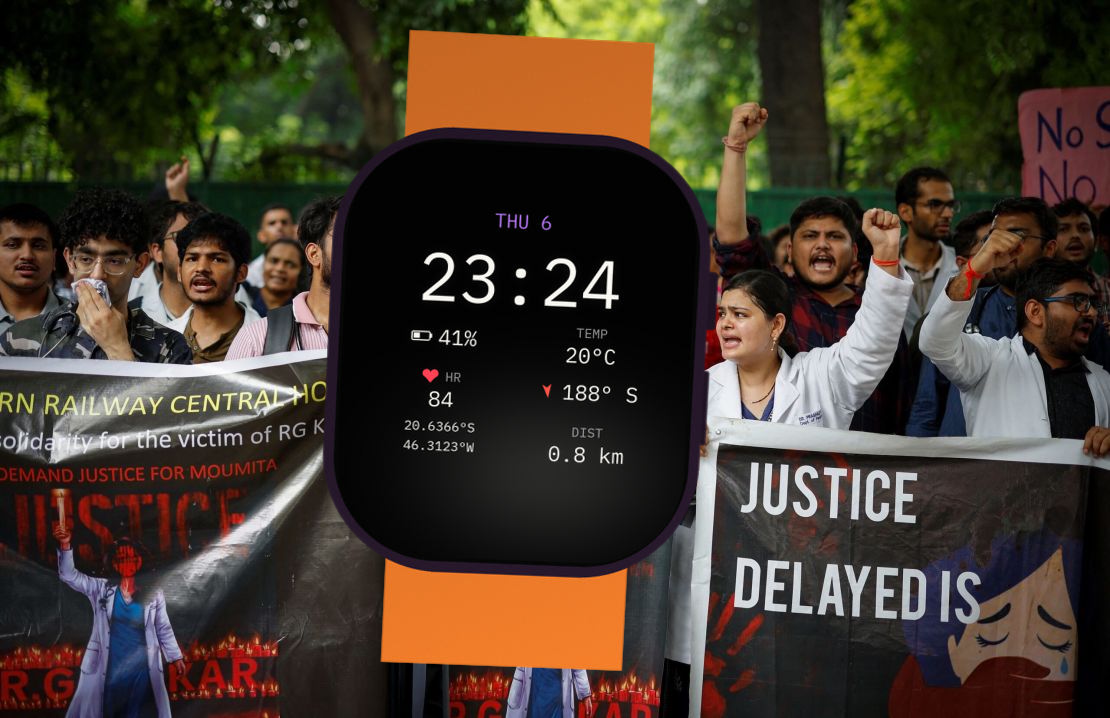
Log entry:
**23:24**
